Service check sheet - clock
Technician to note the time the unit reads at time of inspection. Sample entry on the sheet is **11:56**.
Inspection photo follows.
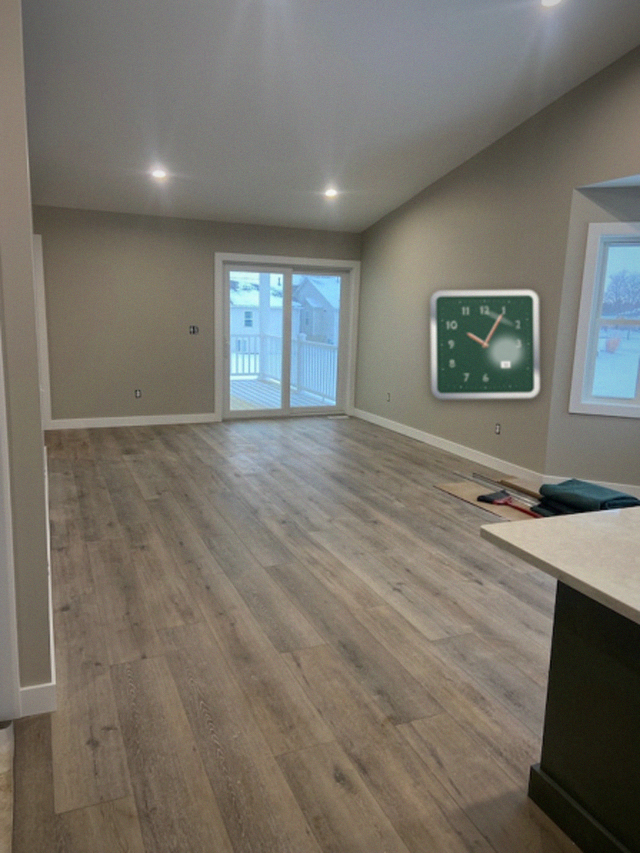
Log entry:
**10:05**
